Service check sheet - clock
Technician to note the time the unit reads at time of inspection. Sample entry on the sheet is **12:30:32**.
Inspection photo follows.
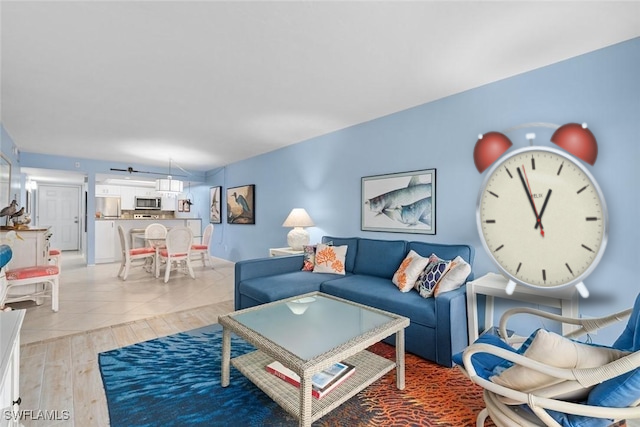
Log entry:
**12:56:58**
